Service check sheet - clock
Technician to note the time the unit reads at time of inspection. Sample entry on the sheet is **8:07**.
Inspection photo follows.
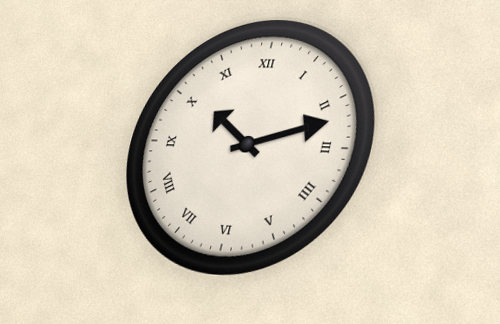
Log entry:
**10:12**
